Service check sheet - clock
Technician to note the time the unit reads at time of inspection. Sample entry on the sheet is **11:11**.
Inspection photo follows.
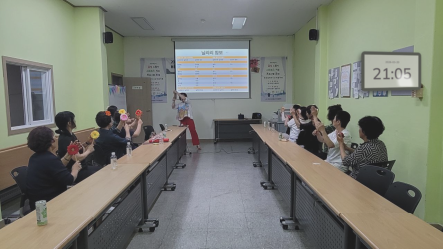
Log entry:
**21:05**
